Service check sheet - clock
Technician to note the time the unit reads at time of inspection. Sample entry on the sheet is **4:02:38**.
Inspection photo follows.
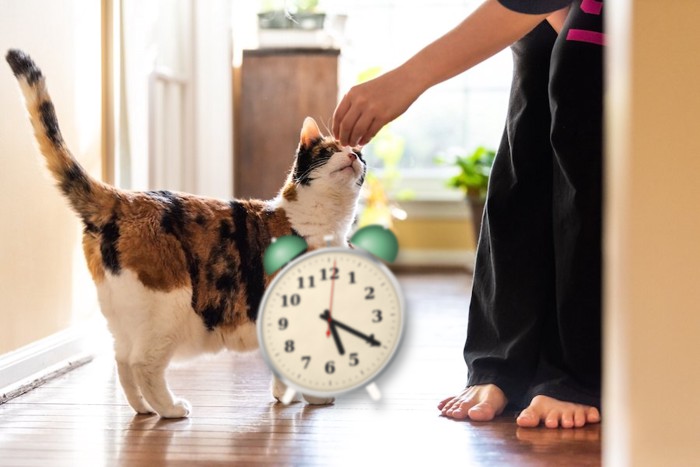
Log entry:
**5:20:01**
